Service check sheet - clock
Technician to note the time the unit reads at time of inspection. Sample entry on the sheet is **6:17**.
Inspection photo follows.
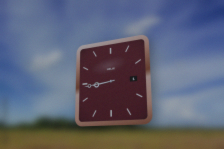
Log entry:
**8:44**
